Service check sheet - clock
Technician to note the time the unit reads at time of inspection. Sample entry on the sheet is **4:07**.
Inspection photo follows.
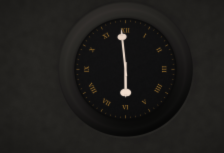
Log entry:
**5:59**
